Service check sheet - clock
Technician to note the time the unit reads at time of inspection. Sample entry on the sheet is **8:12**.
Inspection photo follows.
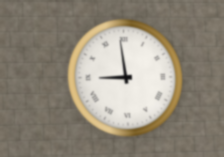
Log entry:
**8:59**
